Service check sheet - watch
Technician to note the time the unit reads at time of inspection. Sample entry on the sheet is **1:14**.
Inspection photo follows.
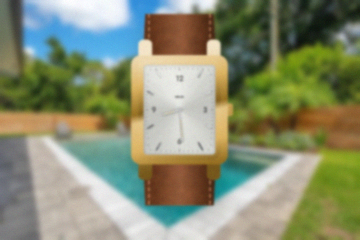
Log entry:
**8:29**
